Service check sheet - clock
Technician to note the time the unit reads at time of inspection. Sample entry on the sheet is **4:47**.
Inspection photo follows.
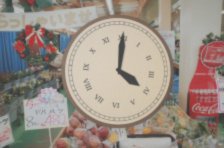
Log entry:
**4:00**
